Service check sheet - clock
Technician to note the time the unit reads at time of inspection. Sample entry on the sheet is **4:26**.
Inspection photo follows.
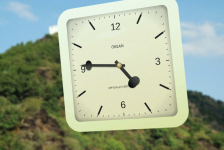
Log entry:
**4:46**
